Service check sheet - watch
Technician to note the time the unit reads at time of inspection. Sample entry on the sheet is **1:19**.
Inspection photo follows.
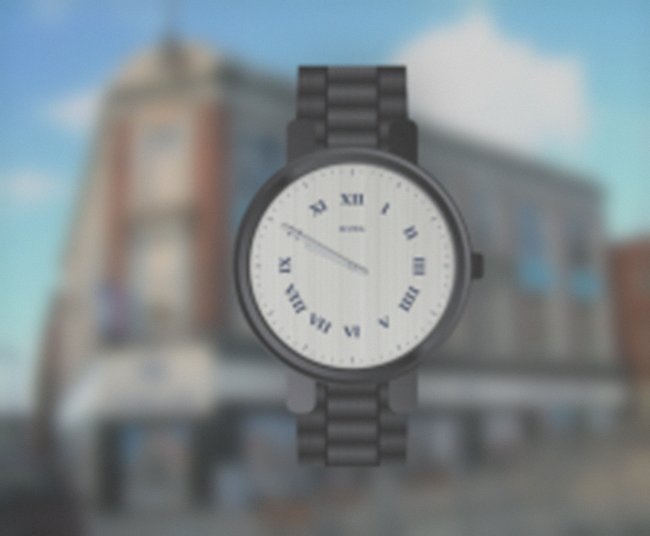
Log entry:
**9:50**
